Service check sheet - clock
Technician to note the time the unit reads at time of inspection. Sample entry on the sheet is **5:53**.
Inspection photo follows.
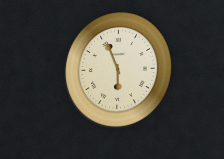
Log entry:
**5:56**
